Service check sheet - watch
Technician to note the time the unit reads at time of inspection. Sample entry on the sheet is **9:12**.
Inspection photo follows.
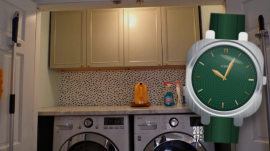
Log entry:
**10:04**
